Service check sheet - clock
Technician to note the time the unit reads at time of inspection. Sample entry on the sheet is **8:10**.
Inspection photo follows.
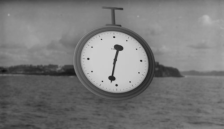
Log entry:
**12:32**
